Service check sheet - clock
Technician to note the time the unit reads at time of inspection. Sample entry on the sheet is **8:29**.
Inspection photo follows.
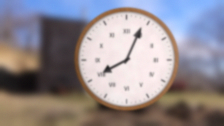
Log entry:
**8:04**
